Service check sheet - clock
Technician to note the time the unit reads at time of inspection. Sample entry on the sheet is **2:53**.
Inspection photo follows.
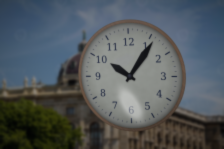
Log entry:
**10:06**
